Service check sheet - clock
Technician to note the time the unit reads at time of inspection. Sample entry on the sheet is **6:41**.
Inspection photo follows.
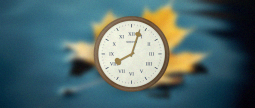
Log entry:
**8:03**
